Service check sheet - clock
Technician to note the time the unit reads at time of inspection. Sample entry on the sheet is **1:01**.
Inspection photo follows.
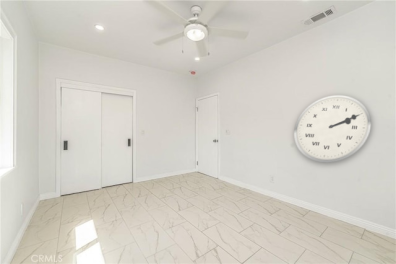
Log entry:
**2:10**
